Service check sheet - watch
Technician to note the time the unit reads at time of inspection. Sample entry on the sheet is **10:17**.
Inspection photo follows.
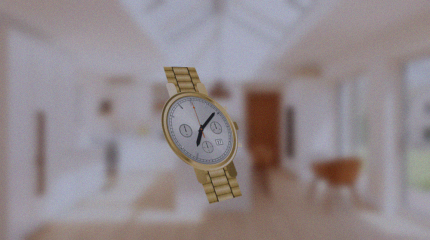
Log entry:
**7:09**
